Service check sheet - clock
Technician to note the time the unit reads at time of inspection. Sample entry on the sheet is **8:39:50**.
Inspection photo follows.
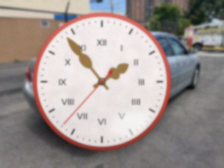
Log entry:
**1:53:37**
